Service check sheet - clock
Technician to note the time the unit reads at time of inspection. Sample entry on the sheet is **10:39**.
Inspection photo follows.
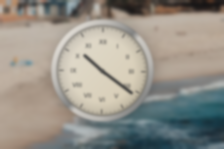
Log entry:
**10:21**
